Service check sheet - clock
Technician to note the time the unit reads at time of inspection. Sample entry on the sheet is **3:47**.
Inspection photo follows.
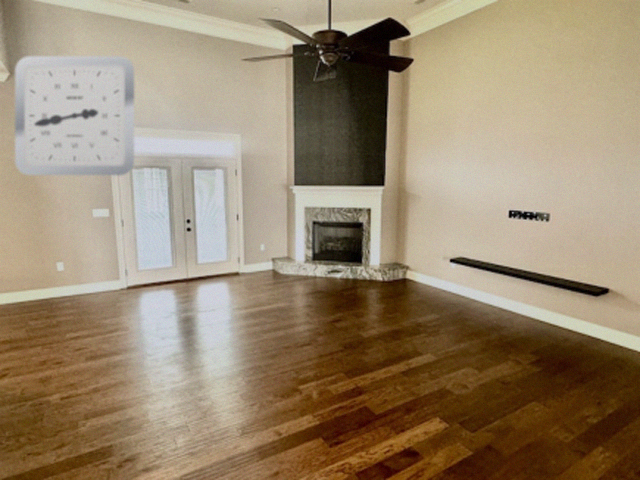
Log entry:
**2:43**
